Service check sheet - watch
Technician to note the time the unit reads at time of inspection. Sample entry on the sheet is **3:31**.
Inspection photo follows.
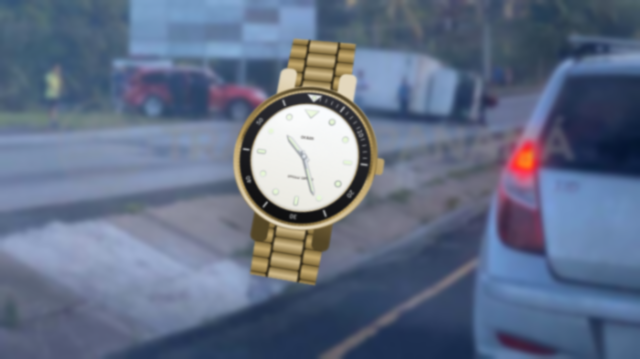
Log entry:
**10:26**
